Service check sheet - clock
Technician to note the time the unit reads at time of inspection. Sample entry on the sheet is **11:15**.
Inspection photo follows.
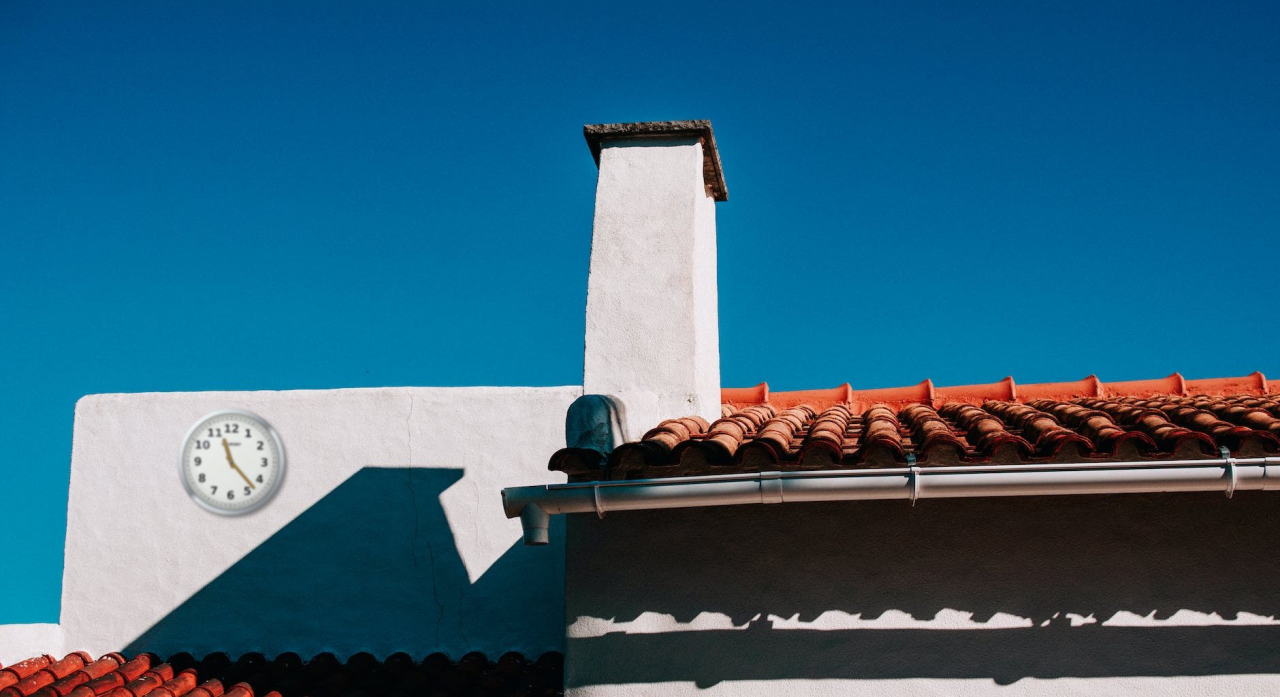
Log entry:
**11:23**
